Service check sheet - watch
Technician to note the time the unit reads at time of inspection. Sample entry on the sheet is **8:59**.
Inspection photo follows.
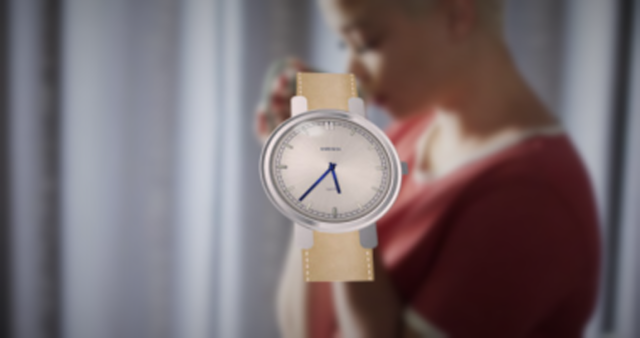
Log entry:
**5:37**
